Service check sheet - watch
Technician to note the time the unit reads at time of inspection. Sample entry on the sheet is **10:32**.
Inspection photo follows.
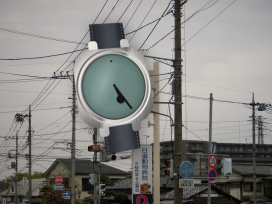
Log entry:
**5:25**
